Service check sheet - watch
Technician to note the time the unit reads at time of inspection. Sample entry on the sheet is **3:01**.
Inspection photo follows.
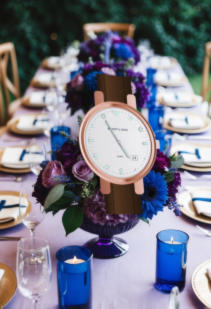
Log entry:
**4:55**
